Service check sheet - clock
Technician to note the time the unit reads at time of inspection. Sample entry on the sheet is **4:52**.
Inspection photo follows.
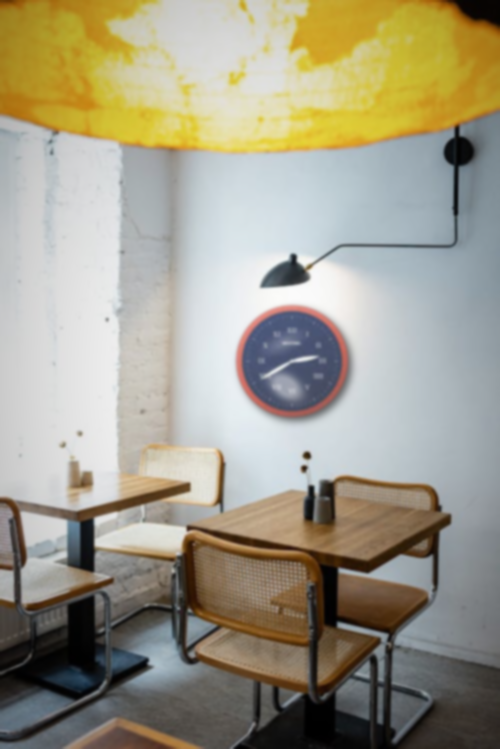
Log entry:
**2:40**
